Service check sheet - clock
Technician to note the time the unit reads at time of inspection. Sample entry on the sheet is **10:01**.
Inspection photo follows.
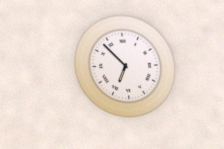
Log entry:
**6:53**
